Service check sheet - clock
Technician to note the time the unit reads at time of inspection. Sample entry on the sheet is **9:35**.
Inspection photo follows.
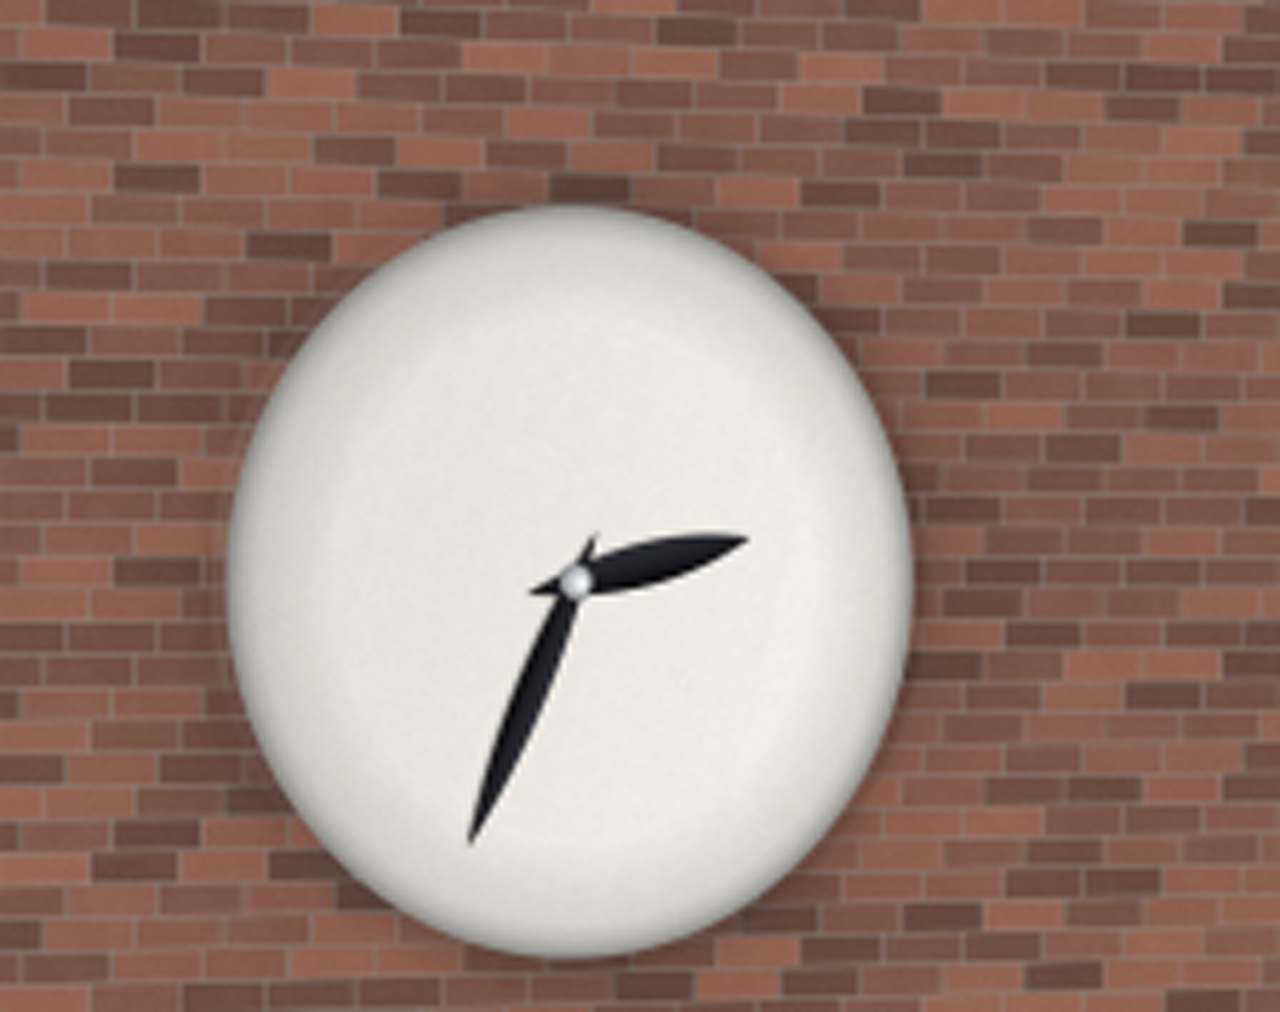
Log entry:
**2:34**
